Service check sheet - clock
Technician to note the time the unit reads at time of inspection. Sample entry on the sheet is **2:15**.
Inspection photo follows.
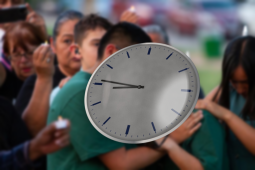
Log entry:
**8:46**
